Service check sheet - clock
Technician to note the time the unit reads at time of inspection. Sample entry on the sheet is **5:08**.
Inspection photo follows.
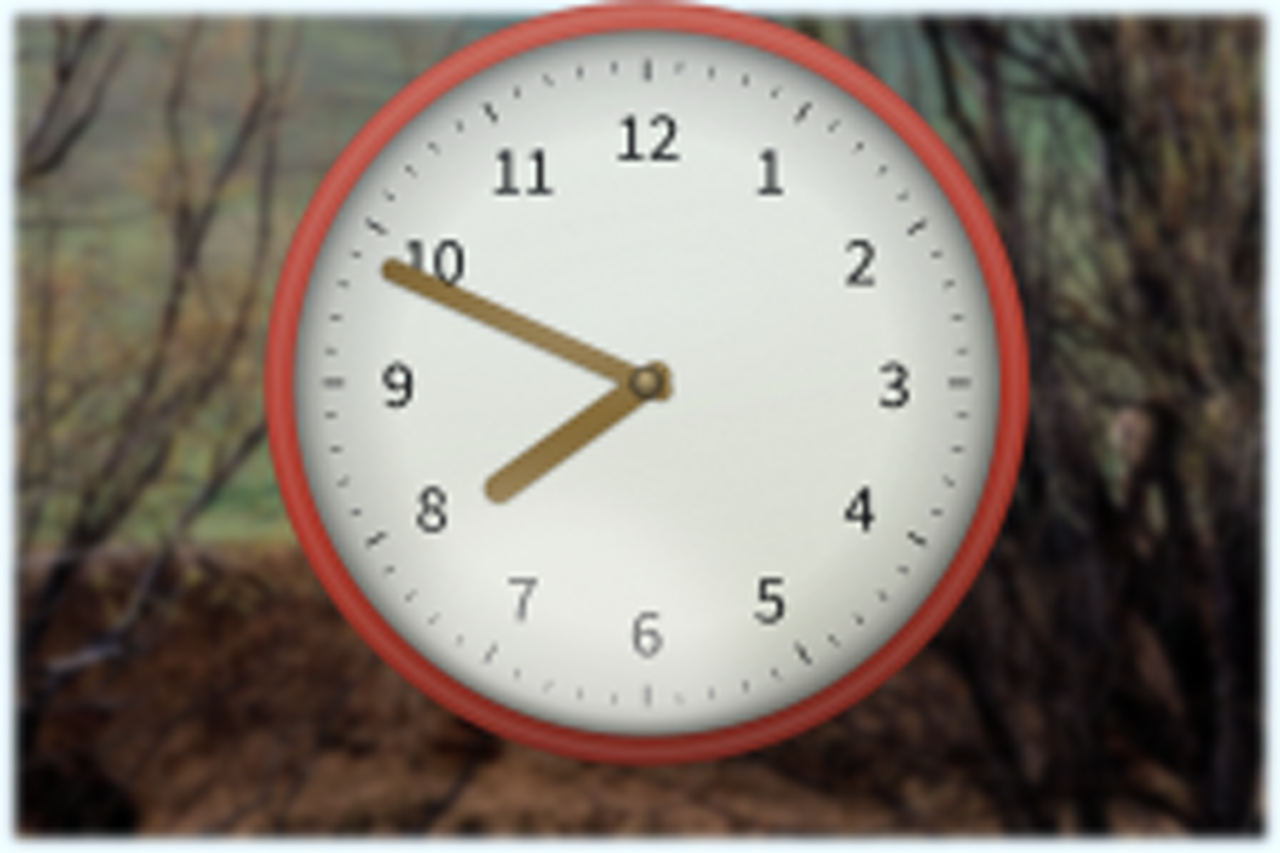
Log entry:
**7:49**
